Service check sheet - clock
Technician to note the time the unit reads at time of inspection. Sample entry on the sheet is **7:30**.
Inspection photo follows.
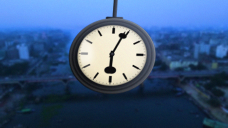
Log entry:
**6:04**
